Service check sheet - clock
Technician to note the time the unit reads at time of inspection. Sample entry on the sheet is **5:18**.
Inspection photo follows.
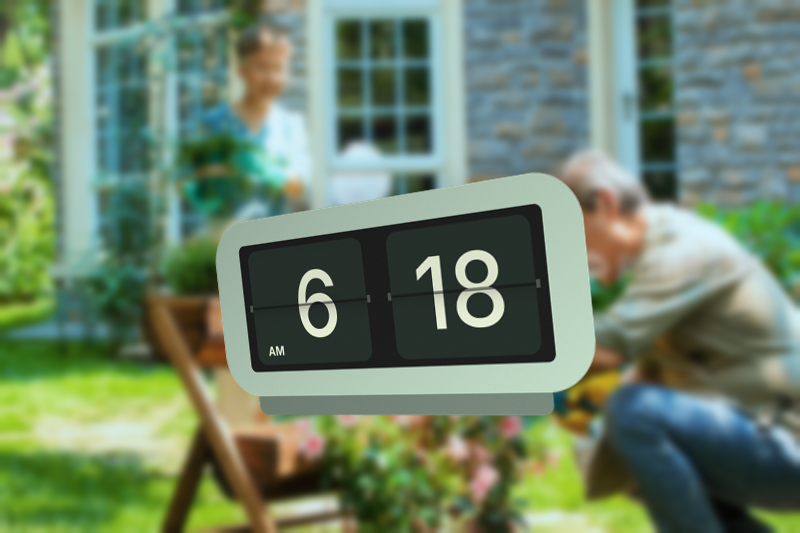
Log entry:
**6:18**
